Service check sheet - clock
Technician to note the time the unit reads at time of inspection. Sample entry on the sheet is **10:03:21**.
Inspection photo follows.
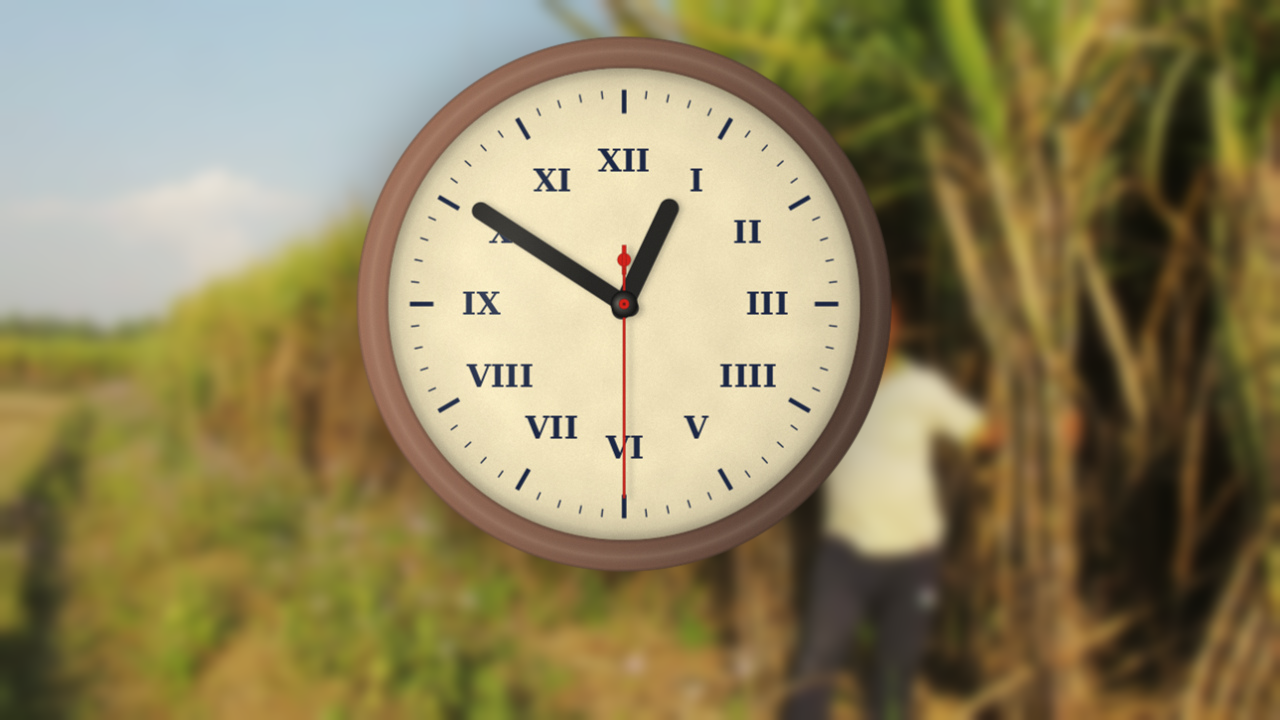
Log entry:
**12:50:30**
